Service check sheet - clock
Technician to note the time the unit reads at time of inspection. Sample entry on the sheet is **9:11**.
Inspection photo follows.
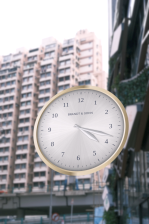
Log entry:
**4:18**
